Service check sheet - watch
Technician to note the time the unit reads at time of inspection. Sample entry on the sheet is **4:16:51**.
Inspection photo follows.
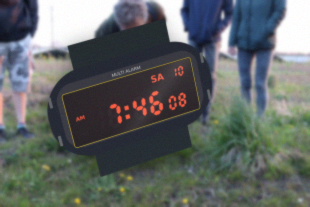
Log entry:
**7:46:08**
